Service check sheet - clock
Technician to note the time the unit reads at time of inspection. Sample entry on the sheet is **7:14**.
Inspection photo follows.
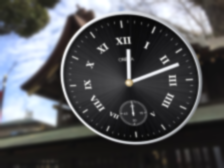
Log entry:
**12:12**
